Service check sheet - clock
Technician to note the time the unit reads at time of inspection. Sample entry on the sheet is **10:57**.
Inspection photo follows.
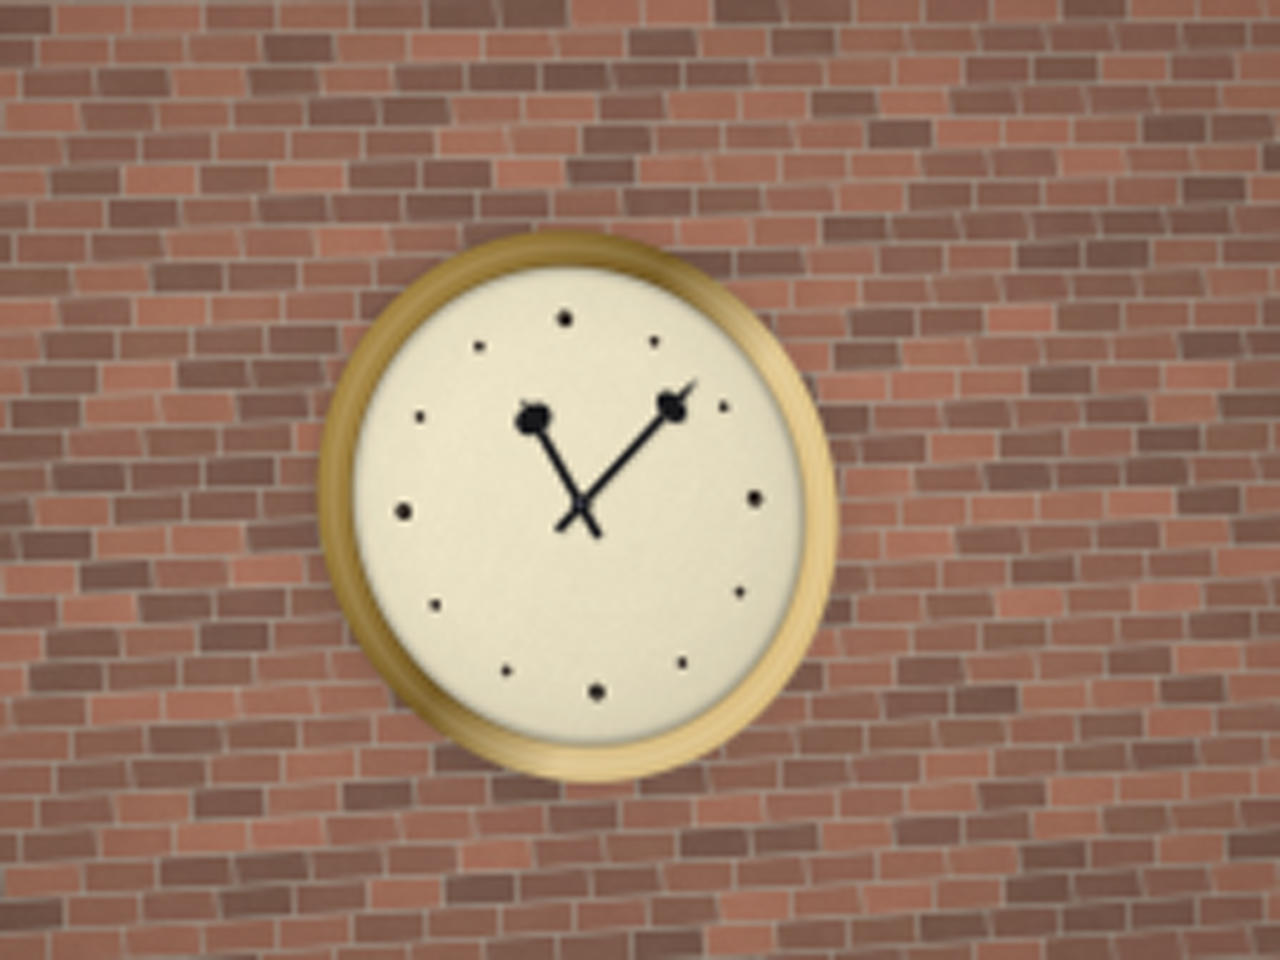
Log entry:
**11:08**
